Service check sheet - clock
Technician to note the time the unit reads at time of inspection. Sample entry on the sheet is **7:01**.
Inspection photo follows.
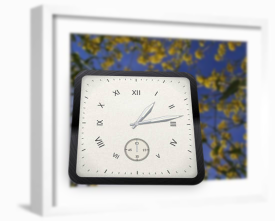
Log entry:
**1:13**
